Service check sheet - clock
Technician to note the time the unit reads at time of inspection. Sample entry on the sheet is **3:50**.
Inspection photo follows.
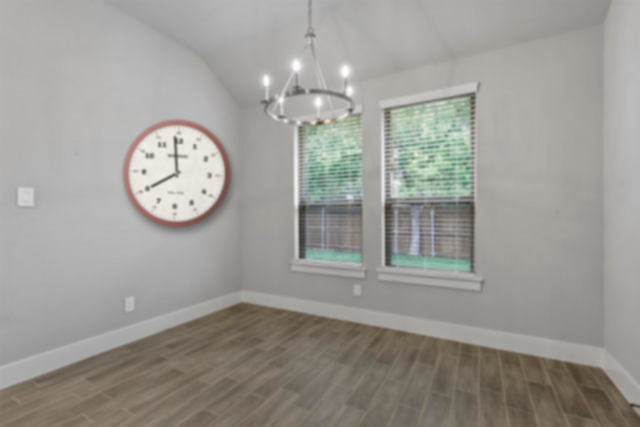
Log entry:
**7:59**
